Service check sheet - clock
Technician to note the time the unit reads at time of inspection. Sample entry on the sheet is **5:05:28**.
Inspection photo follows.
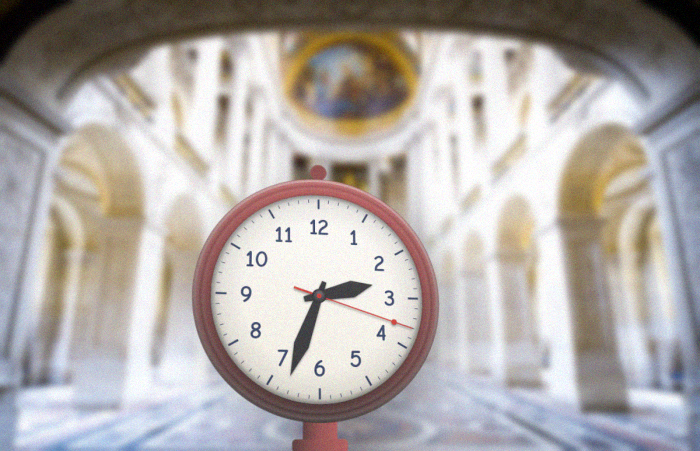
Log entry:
**2:33:18**
